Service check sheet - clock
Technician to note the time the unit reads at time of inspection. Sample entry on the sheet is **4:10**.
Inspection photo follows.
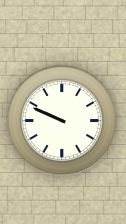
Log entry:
**9:49**
